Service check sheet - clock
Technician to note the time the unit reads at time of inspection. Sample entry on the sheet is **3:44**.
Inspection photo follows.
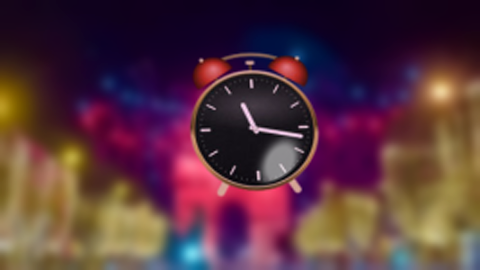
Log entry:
**11:17**
